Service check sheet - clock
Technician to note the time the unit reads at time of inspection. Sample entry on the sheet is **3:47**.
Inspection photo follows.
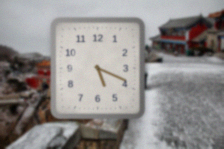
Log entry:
**5:19**
